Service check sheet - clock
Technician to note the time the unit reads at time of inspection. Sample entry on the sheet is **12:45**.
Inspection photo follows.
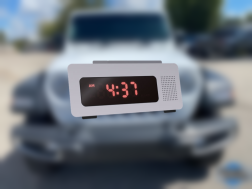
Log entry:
**4:37**
